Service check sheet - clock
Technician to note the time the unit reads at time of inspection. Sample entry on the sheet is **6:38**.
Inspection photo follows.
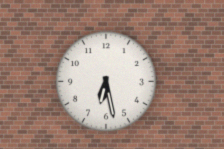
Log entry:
**6:28**
